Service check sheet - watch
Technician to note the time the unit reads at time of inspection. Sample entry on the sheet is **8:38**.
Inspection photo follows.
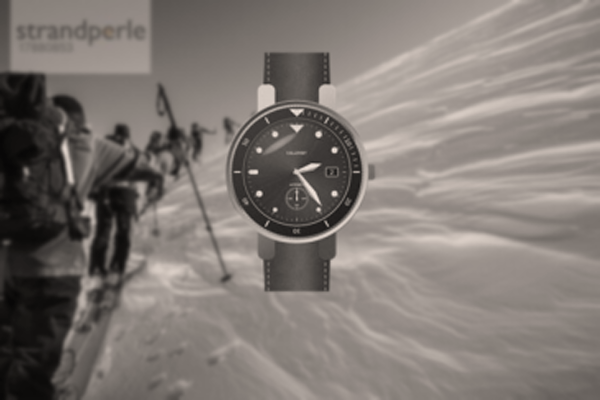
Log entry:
**2:24**
